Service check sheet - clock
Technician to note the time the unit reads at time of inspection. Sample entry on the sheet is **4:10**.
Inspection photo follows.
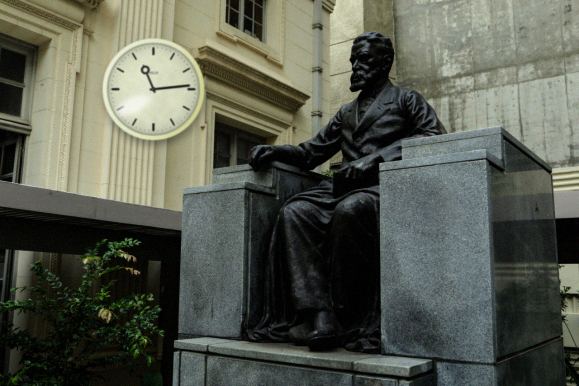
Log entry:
**11:14**
